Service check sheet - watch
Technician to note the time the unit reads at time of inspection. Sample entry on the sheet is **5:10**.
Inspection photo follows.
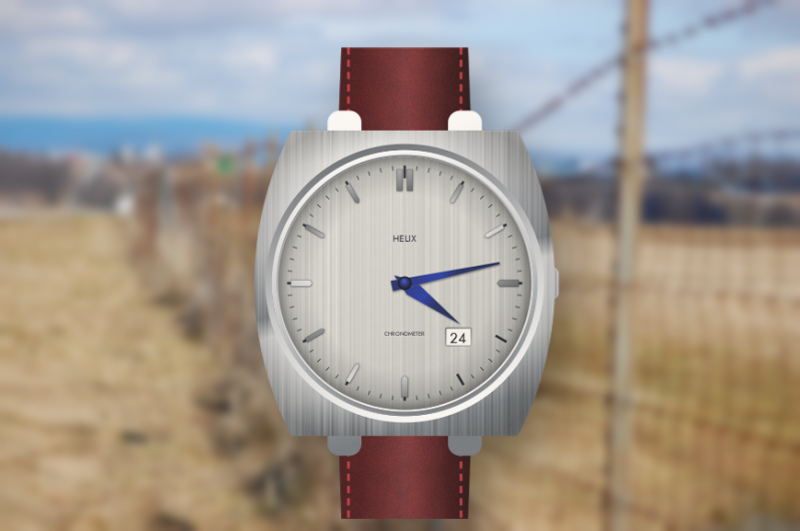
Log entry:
**4:13**
